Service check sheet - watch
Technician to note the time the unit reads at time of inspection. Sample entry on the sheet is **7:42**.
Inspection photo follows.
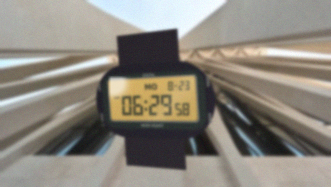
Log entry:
**6:29**
